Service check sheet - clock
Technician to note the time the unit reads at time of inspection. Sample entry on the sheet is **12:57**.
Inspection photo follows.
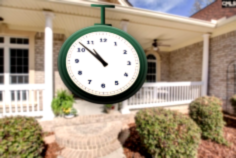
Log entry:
**10:52**
